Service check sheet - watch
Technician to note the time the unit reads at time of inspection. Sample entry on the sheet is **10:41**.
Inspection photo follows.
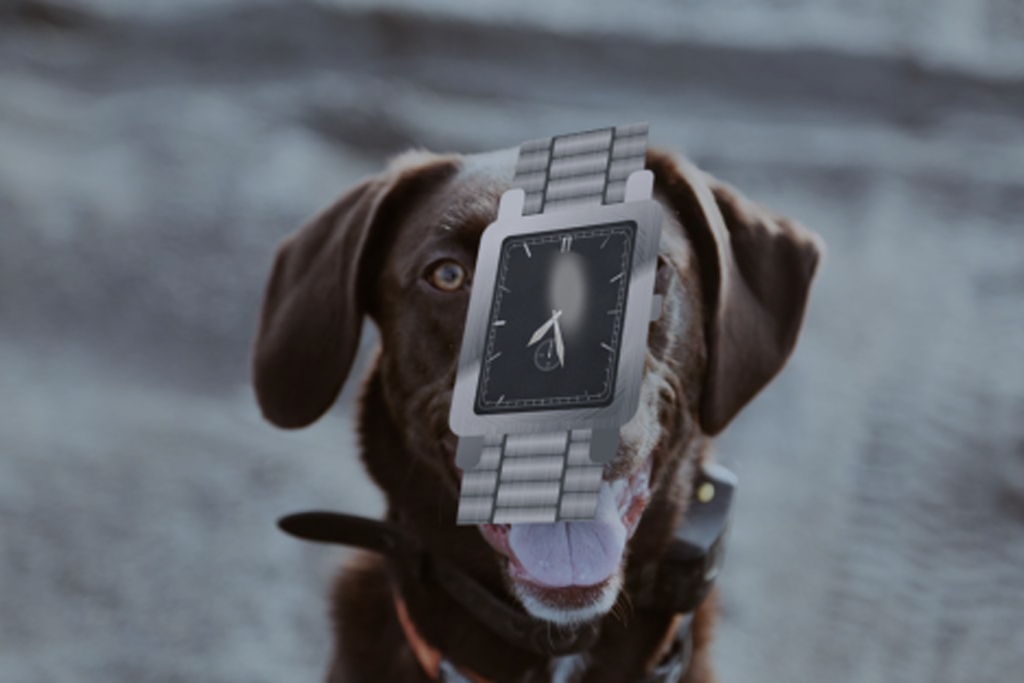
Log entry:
**7:27**
